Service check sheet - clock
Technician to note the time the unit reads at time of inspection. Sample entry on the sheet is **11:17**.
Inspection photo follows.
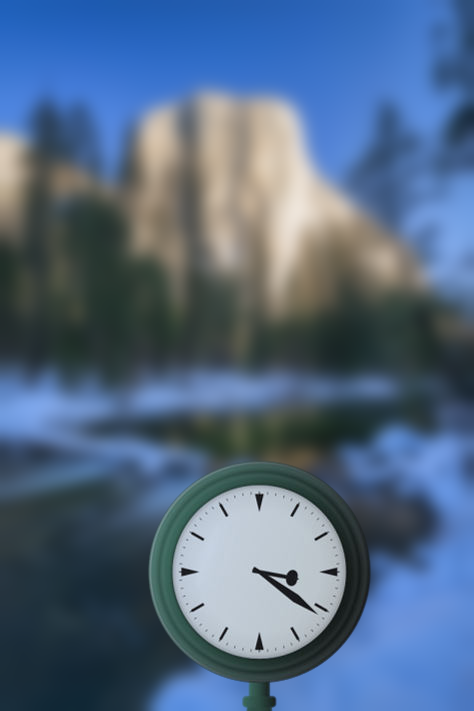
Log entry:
**3:21**
